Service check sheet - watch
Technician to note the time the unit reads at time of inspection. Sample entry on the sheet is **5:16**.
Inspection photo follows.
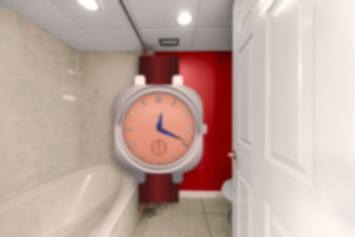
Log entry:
**12:19**
